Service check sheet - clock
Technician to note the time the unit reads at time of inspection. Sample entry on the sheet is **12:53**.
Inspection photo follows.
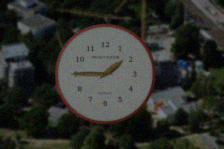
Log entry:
**1:45**
